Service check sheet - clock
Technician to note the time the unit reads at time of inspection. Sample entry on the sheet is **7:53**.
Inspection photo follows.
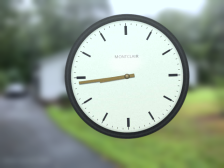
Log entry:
**8:44**
